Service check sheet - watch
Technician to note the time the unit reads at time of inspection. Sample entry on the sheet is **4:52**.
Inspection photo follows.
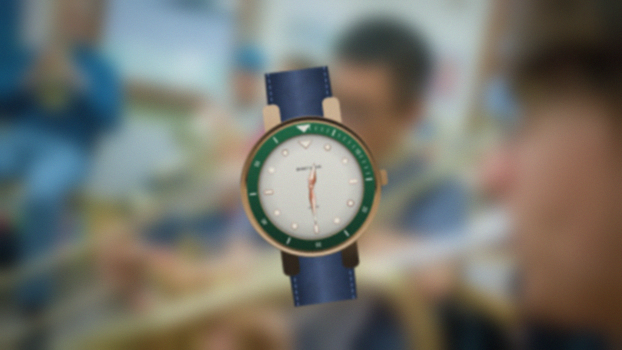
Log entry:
**12:30**
